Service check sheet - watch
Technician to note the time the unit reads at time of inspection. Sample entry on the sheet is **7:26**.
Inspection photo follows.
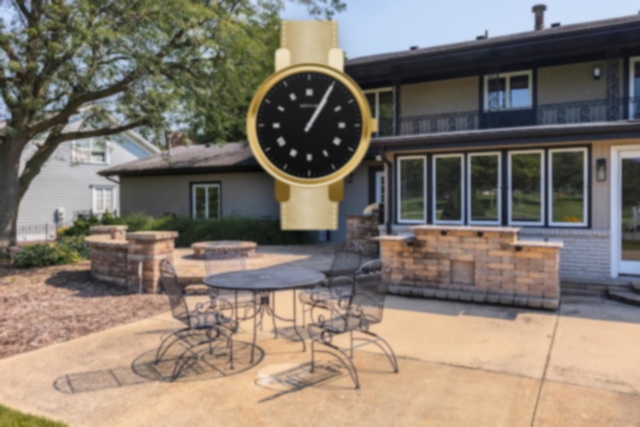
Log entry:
**1:05**
